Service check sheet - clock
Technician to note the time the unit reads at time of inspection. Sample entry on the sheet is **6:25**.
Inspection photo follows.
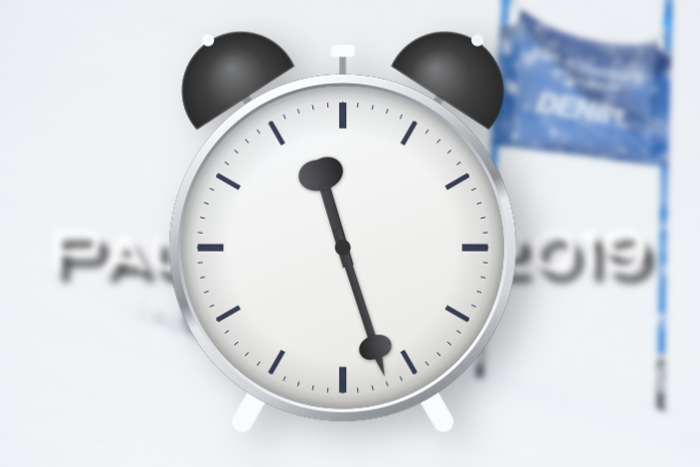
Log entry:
**11:27**
